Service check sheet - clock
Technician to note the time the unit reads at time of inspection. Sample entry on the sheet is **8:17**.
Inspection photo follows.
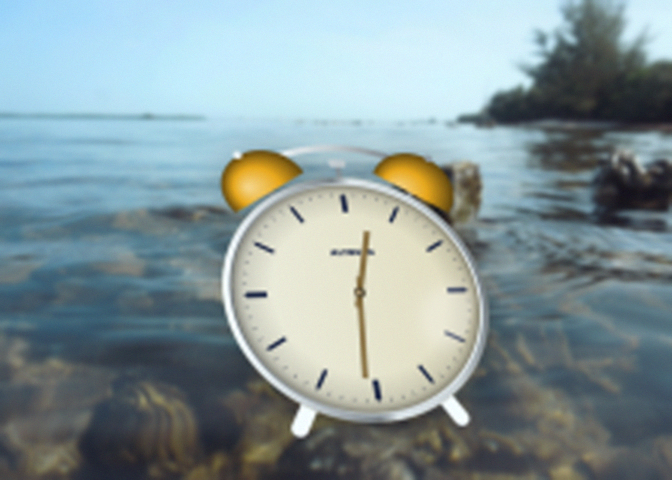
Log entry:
**12:31**
